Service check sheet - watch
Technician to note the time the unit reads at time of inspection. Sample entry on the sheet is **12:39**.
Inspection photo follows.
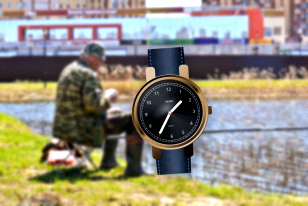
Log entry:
**1:35**
